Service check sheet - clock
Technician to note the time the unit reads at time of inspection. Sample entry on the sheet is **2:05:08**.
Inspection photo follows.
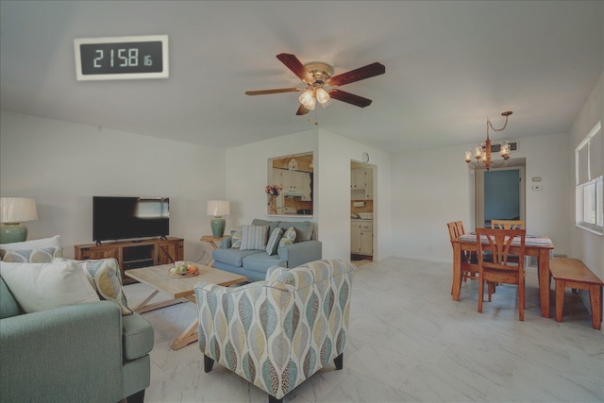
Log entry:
**21:58:16**
